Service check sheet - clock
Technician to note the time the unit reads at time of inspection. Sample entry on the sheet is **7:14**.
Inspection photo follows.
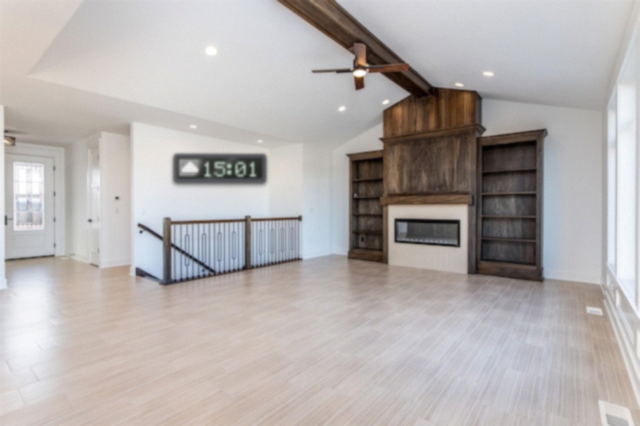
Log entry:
**15:01**
